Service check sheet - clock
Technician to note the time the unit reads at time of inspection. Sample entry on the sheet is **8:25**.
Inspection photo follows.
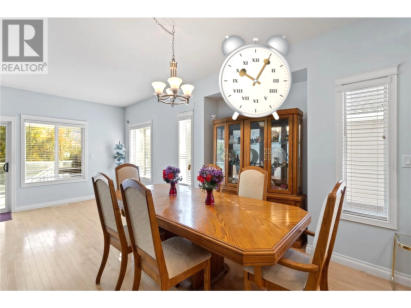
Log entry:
**10:05**
